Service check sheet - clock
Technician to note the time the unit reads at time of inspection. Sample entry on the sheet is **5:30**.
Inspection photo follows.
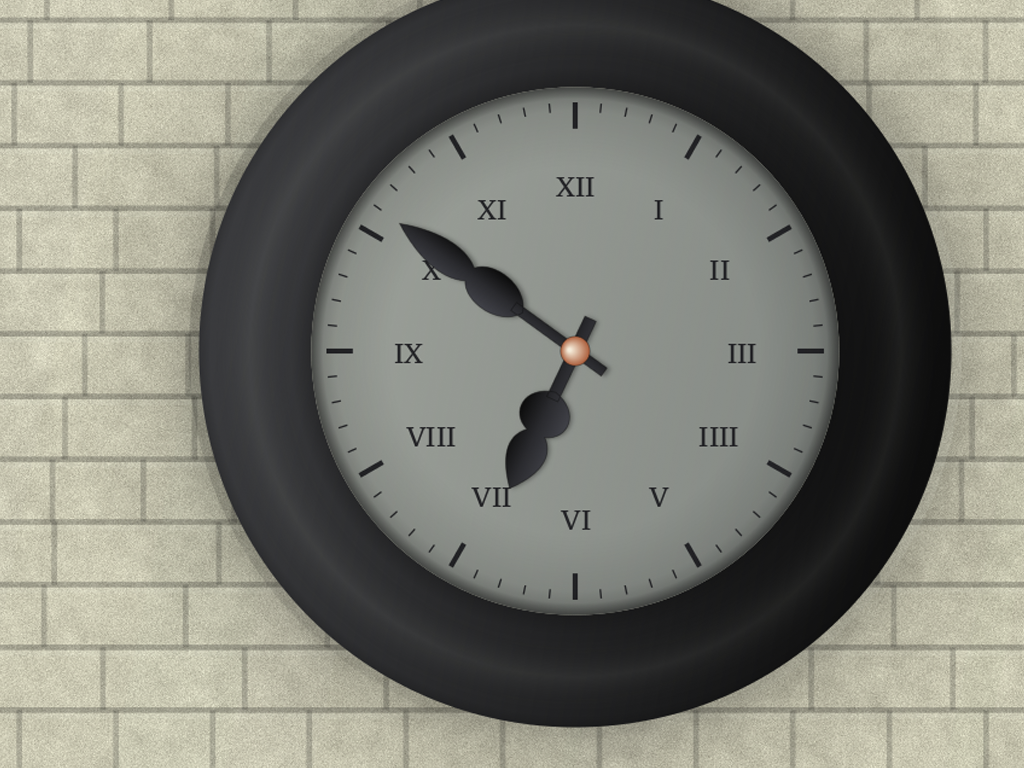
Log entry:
**6:51**
